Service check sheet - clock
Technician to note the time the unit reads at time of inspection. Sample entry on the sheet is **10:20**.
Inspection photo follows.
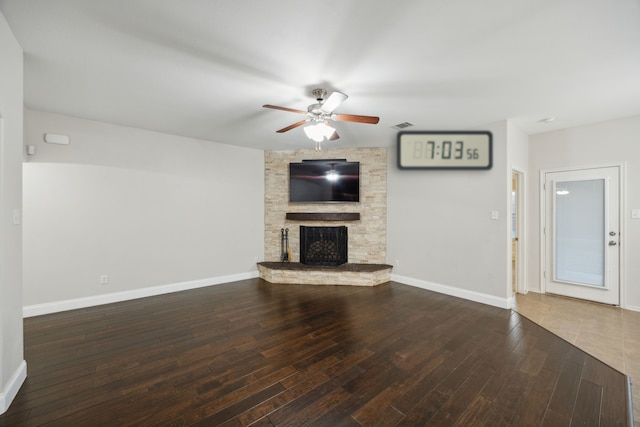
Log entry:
**7:03**
